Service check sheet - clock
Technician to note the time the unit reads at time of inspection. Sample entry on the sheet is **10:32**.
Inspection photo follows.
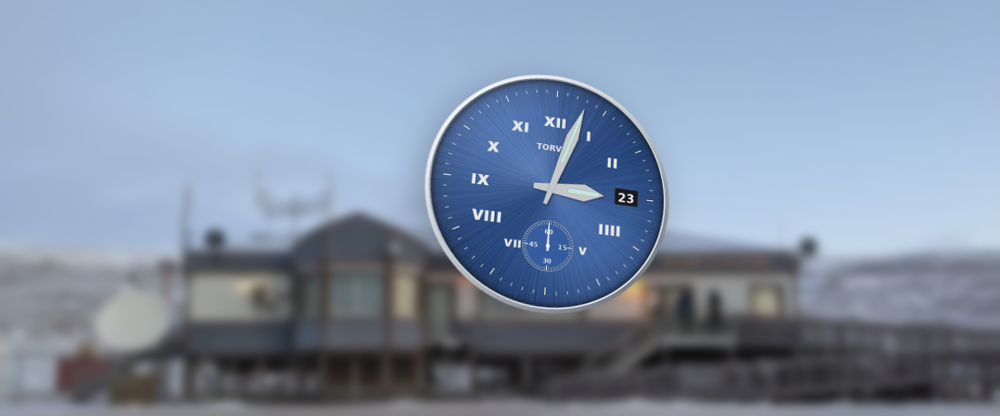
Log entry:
**3:03**
